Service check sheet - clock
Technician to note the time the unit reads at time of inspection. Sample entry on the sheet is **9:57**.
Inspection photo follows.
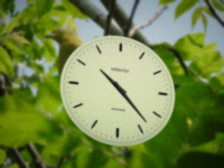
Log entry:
**10:23**
